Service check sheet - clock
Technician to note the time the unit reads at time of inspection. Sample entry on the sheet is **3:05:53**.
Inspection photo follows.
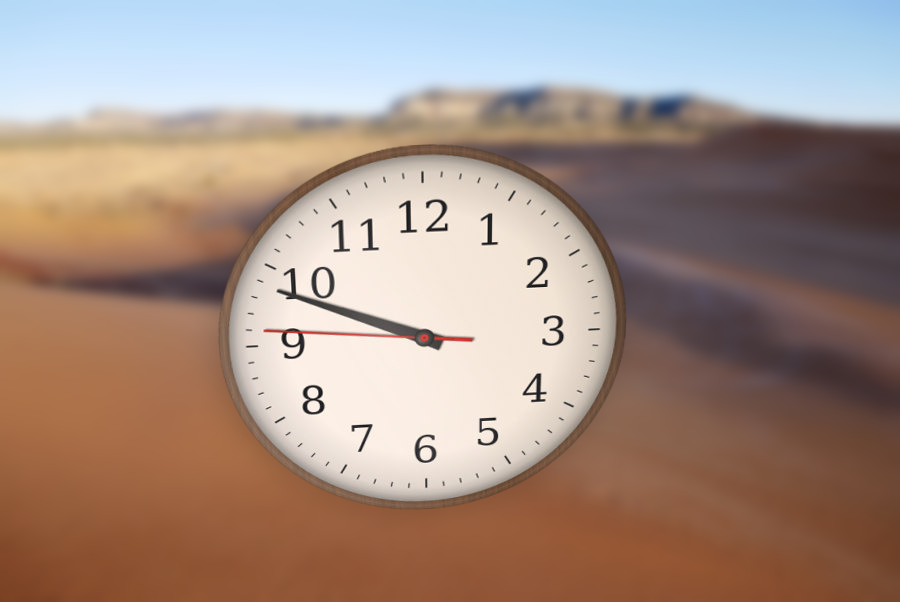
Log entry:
**9:48:46**
